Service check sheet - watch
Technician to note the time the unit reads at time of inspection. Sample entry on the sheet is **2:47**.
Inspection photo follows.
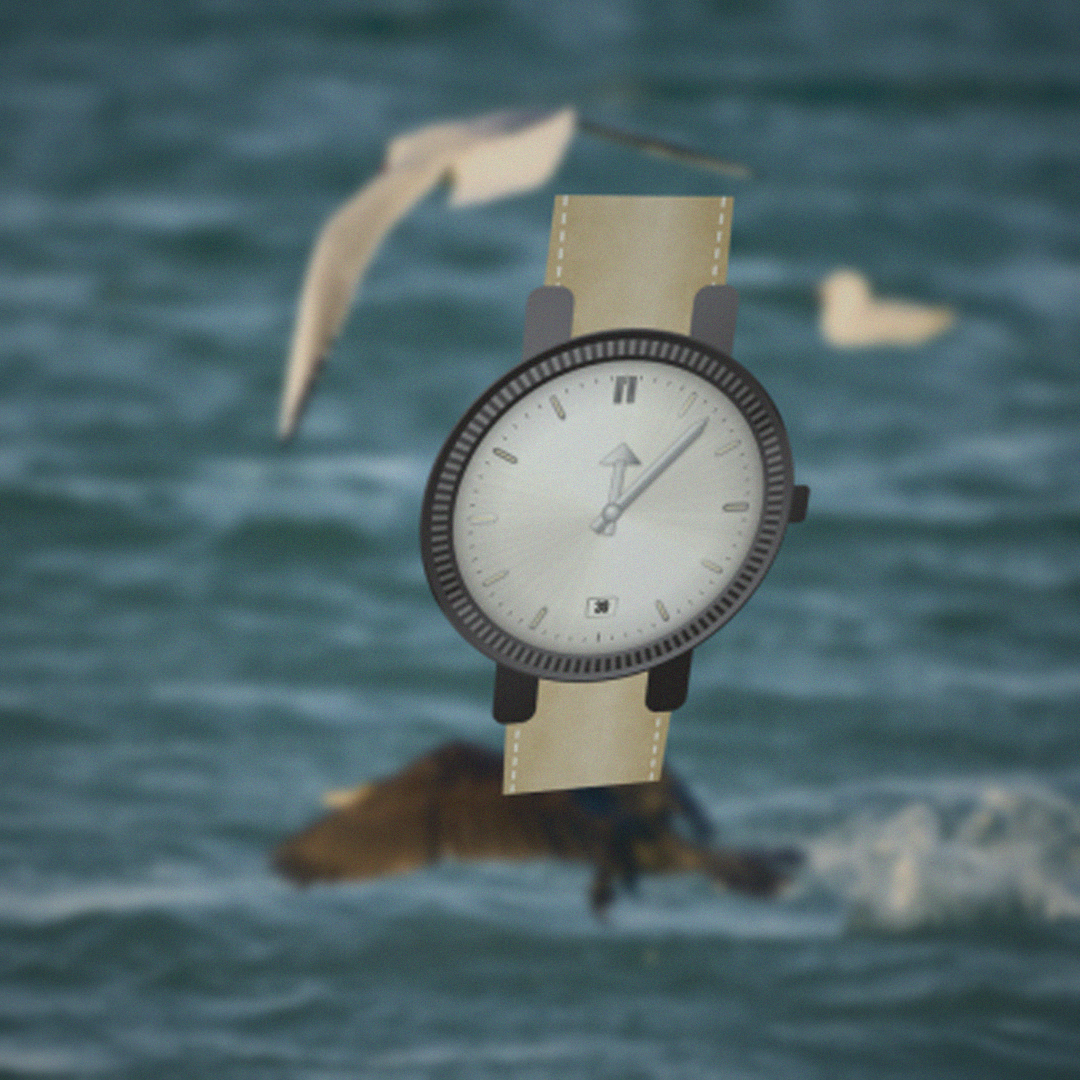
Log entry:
**12:07**
